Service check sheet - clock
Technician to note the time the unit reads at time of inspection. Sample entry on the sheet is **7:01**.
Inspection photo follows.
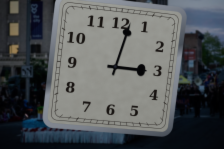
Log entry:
**3:02**
